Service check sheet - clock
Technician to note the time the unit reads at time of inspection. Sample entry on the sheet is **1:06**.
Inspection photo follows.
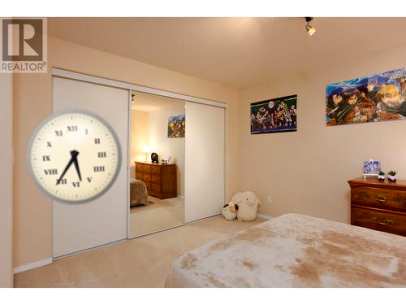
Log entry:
**5:36**
